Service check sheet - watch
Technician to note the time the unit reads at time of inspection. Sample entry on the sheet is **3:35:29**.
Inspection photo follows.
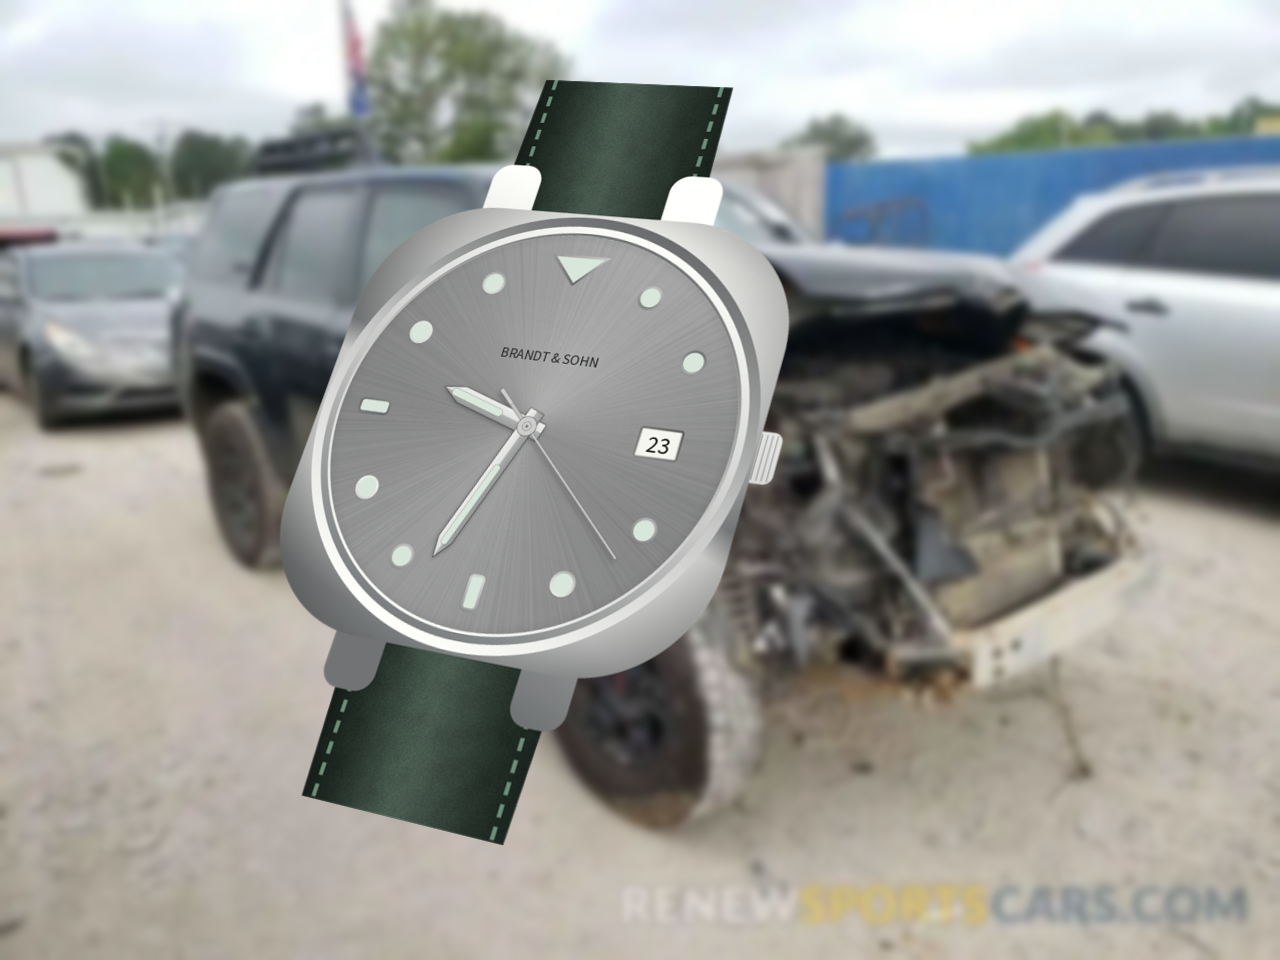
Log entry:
**9:33:22**
